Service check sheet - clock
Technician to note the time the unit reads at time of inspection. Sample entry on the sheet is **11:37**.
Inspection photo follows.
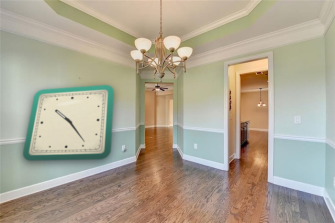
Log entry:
**10:24**
